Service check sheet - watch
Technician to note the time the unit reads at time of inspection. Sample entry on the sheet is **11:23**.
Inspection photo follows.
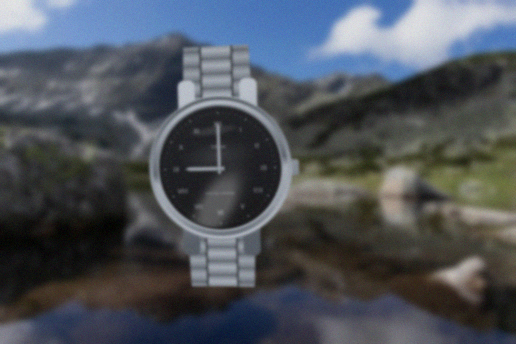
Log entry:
**9:00**
